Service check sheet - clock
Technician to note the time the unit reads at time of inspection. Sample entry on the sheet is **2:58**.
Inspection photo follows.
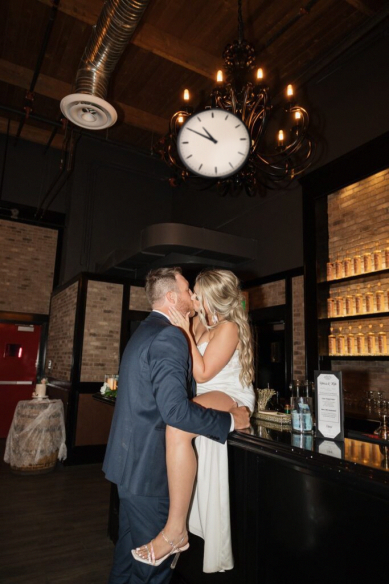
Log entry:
**10:50**
